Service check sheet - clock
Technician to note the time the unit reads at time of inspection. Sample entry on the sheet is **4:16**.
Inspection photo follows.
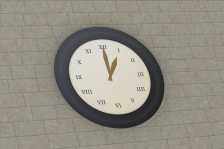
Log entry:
**1:00**
